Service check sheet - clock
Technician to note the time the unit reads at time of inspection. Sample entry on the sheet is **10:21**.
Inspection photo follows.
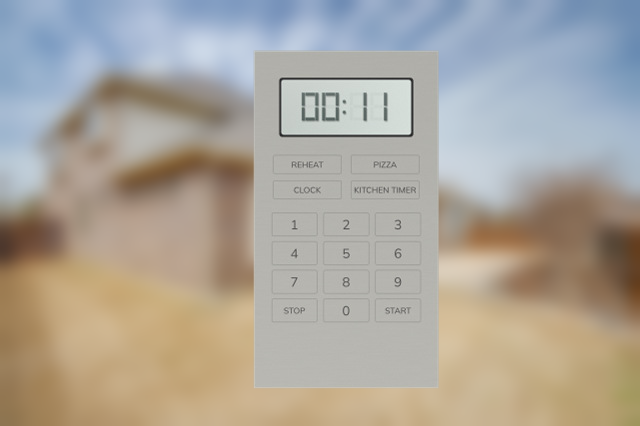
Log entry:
**0:11**
